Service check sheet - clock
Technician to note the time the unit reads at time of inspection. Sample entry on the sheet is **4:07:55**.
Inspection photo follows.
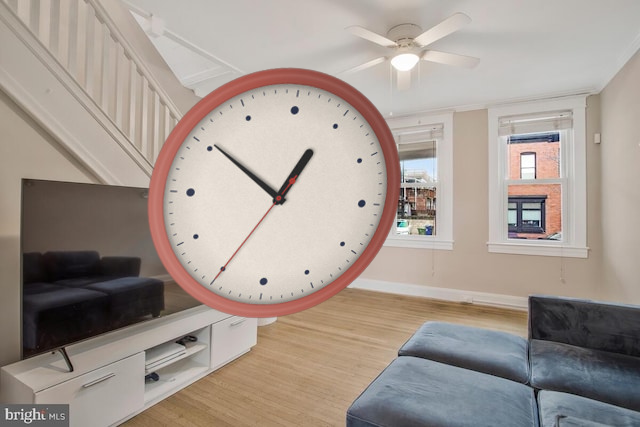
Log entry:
**12:50:35**
